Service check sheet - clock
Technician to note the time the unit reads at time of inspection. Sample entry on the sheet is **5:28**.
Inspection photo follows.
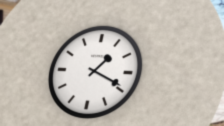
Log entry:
**1:19**
